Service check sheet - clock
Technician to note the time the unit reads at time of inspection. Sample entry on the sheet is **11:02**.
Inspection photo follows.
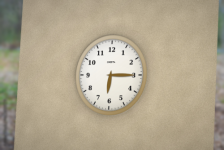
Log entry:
**6:15**
